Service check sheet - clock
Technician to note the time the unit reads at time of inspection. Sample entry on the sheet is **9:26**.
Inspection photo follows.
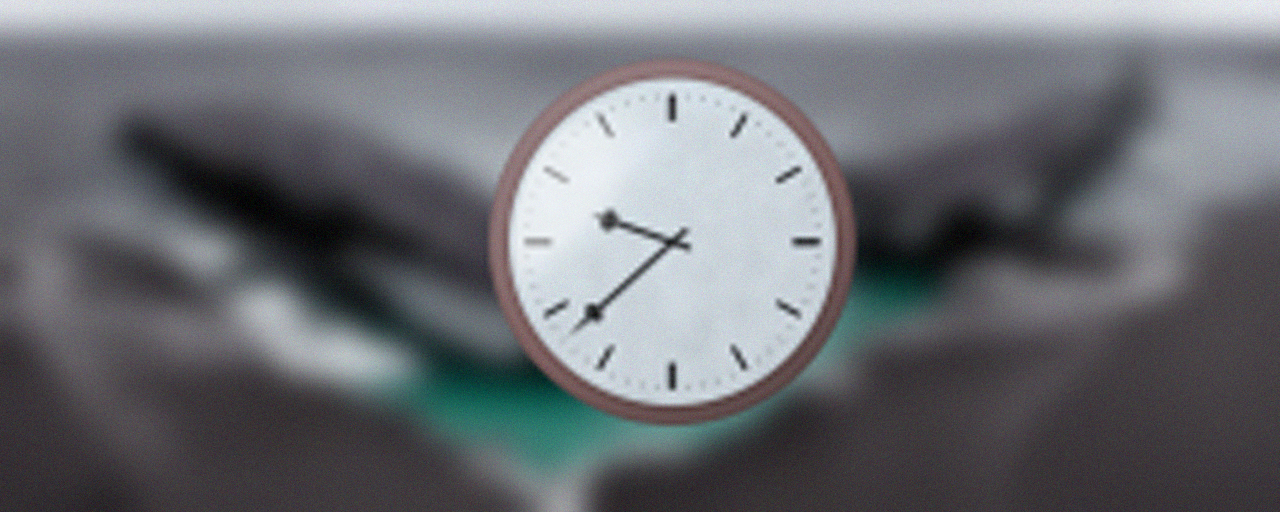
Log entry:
**9:38**
